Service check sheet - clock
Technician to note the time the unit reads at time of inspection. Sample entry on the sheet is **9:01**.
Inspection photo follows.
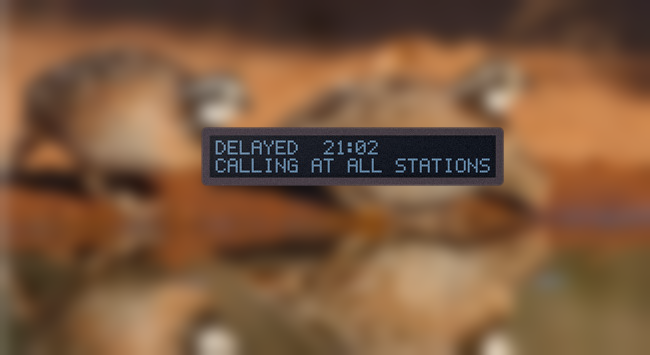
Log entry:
**21:02**
